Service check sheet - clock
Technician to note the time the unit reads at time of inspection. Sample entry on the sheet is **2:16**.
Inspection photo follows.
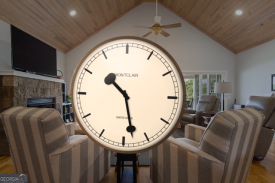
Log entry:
**10:28**
